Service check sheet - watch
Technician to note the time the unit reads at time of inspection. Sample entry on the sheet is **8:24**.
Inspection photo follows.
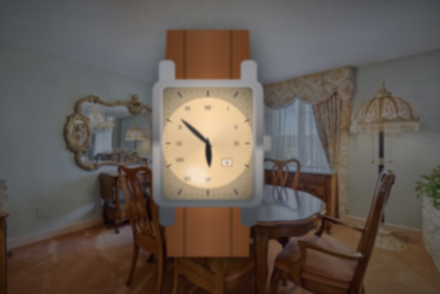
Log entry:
**5:52**
